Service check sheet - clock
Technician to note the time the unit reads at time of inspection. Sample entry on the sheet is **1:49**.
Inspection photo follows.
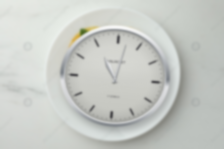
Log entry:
**11:02**
